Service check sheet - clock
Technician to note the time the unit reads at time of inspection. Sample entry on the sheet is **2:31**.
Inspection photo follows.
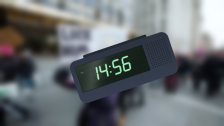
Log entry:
**14:56**
